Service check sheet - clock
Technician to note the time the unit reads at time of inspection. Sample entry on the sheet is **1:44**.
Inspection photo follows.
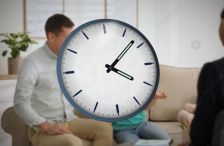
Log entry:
**4:08**
